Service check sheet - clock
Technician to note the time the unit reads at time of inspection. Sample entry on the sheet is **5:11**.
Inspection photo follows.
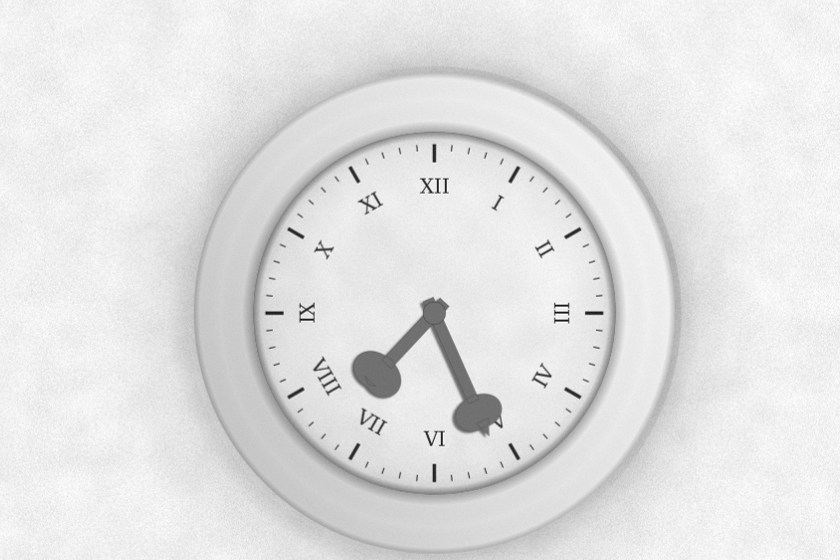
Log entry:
**7:26**
